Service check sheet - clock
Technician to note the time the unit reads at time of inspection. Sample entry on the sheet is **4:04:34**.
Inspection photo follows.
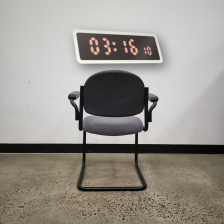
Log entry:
**3:16:10**
